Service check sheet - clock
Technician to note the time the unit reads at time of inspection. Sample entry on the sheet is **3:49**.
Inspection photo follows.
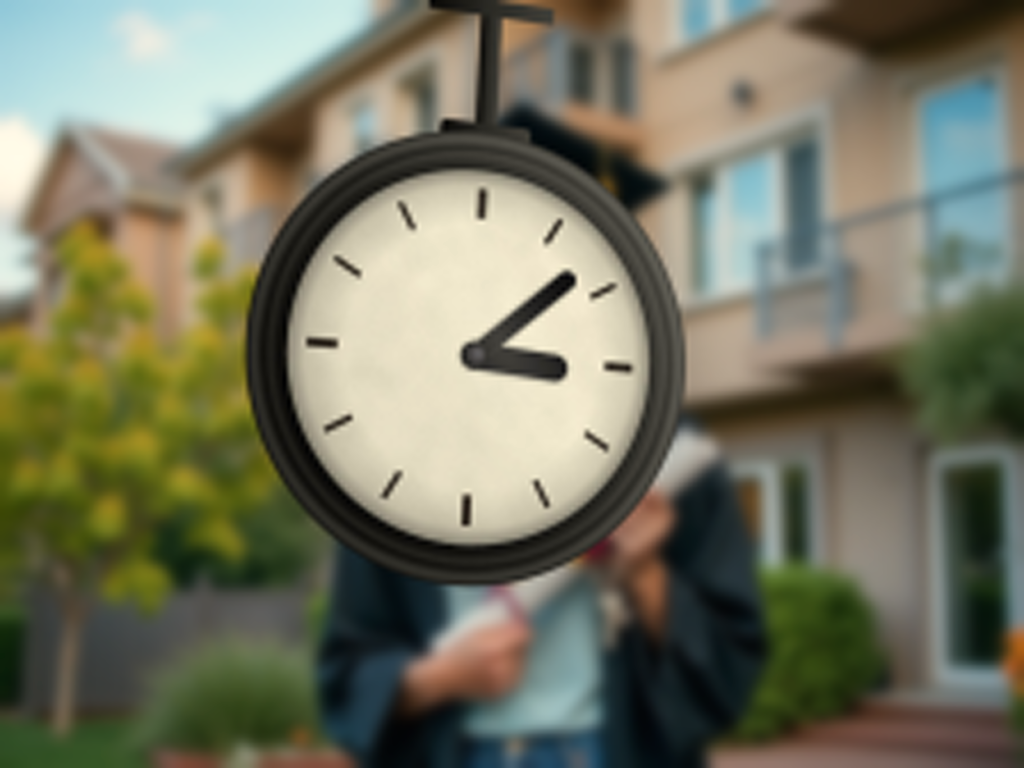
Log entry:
**3:08**
